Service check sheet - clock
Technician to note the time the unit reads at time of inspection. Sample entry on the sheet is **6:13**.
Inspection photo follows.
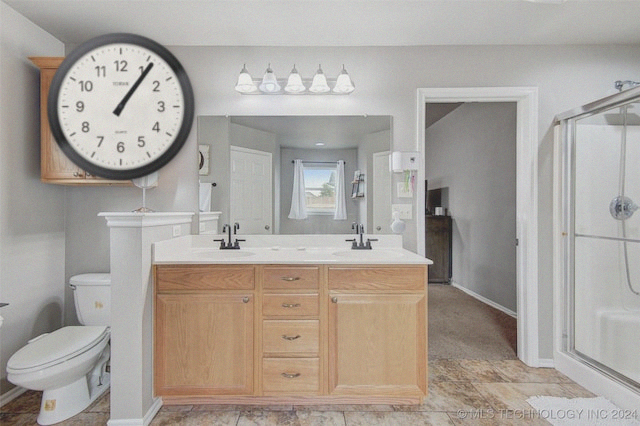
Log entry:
**1:06**
